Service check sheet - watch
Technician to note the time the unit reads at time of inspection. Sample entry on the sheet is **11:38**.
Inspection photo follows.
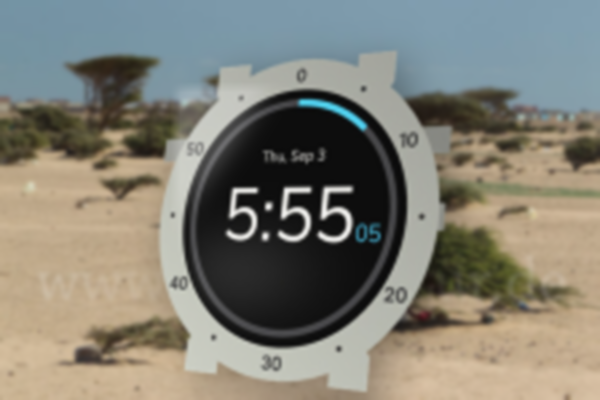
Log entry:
**5:55**
